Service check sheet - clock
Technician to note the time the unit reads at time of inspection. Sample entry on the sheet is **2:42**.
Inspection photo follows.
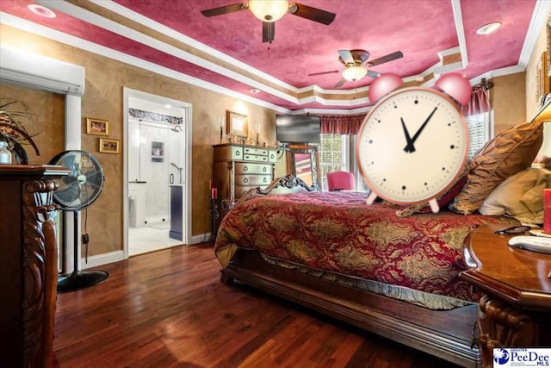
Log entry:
**11:05**
